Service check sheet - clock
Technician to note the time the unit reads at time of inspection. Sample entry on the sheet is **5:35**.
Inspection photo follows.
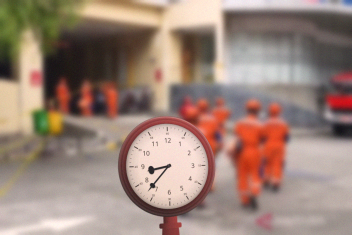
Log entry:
**8:37**
